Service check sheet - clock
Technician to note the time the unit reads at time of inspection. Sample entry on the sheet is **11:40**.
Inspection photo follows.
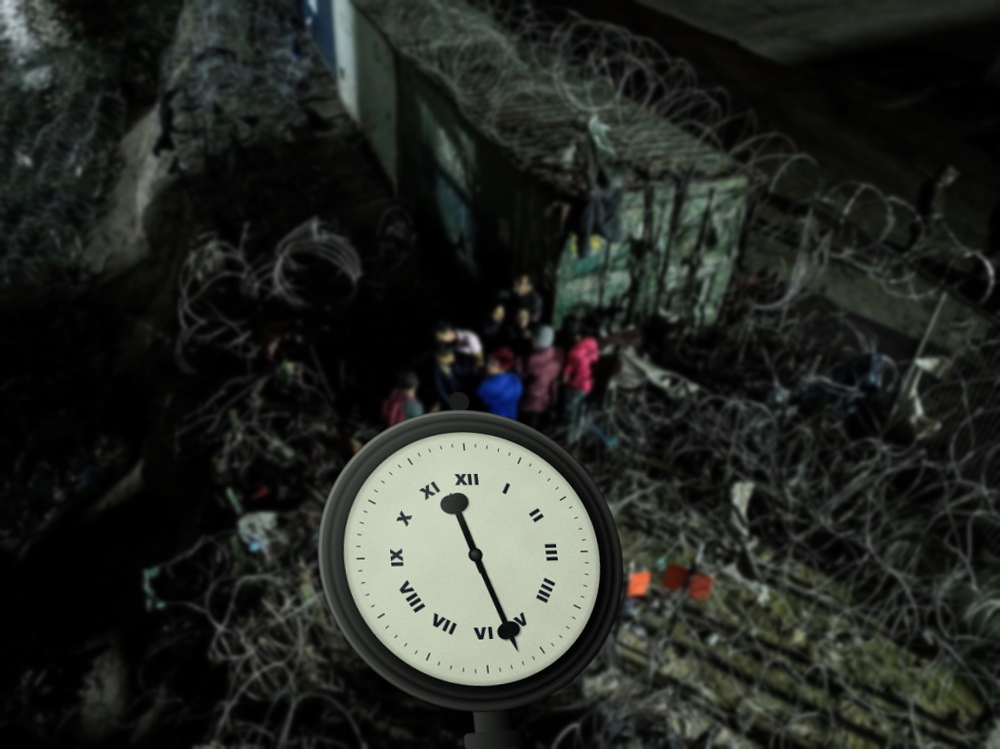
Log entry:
**11:27**
